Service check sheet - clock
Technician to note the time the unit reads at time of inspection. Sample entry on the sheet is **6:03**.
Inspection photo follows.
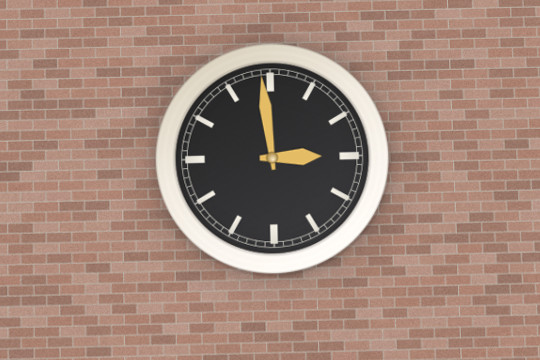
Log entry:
**2:59**
